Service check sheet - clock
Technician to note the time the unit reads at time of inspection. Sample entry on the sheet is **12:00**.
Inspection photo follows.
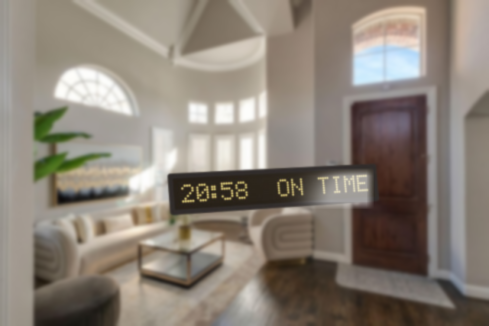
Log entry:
**20:58**
